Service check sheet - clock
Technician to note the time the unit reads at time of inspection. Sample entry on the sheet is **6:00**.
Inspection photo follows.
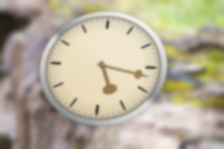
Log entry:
**5:17**
